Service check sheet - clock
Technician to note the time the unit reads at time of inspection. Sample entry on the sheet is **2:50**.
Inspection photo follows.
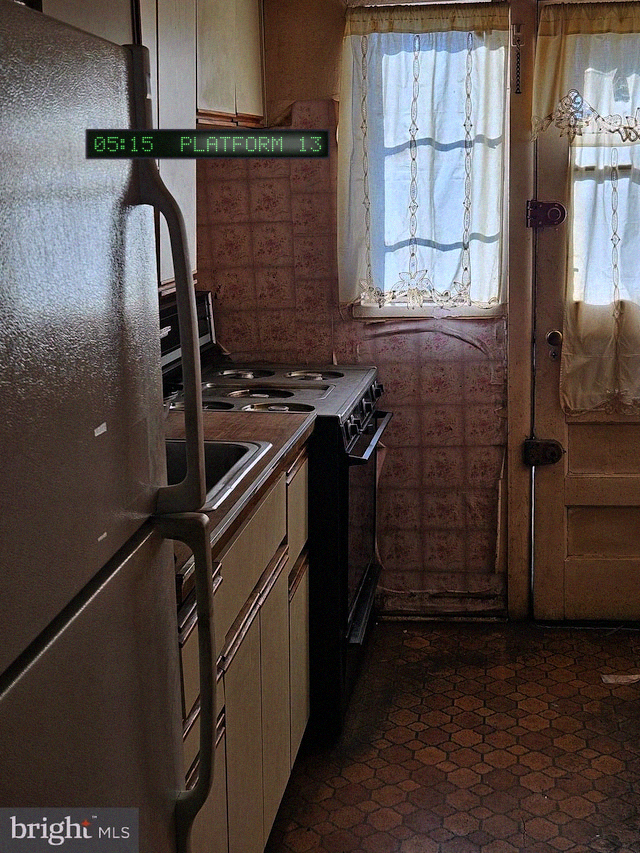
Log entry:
**5:15**
